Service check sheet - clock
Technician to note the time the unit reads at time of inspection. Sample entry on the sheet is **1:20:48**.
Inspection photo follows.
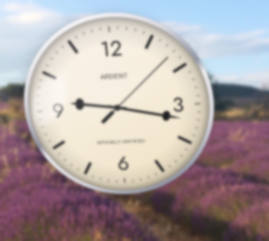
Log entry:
**9:17:08**
